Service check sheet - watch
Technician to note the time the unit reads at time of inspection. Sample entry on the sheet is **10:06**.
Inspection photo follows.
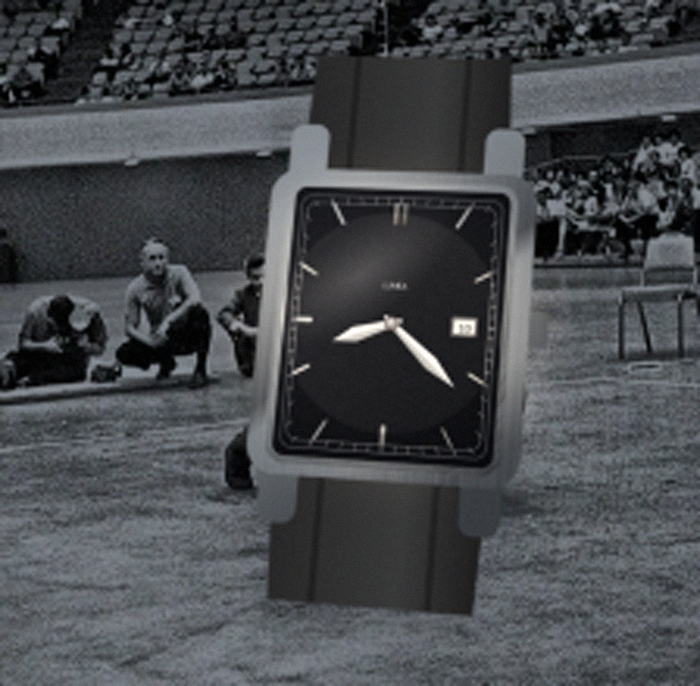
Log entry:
**8:22**
